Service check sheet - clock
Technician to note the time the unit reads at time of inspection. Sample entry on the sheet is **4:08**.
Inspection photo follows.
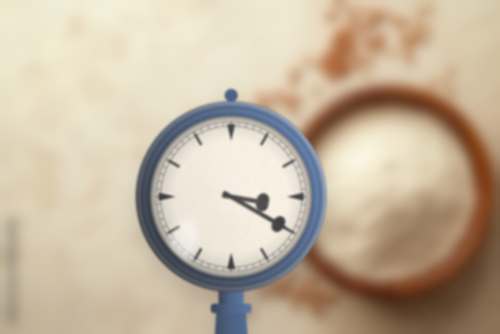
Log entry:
**3:20**
